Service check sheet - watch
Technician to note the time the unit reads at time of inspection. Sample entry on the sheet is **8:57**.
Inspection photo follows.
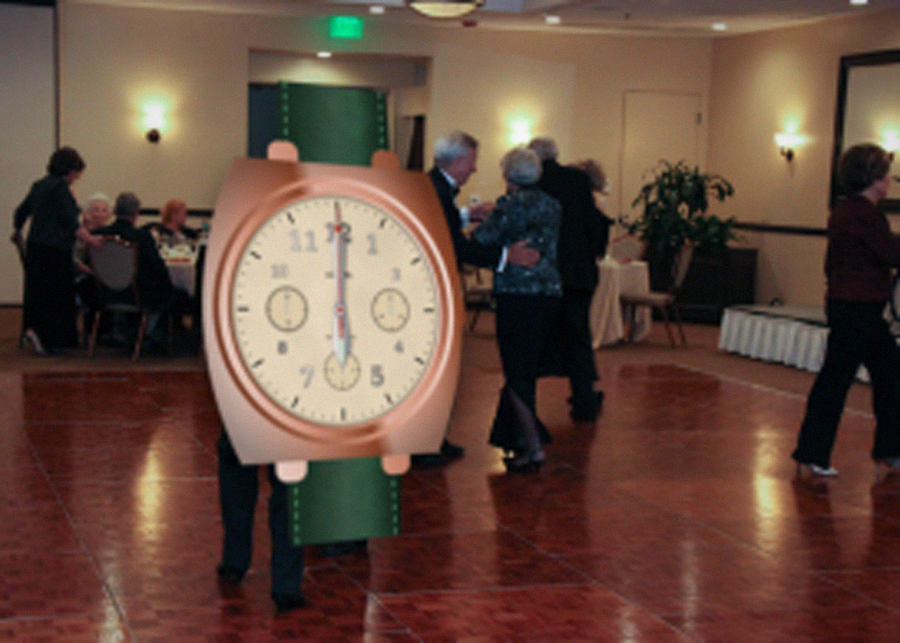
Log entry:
**6:00**
